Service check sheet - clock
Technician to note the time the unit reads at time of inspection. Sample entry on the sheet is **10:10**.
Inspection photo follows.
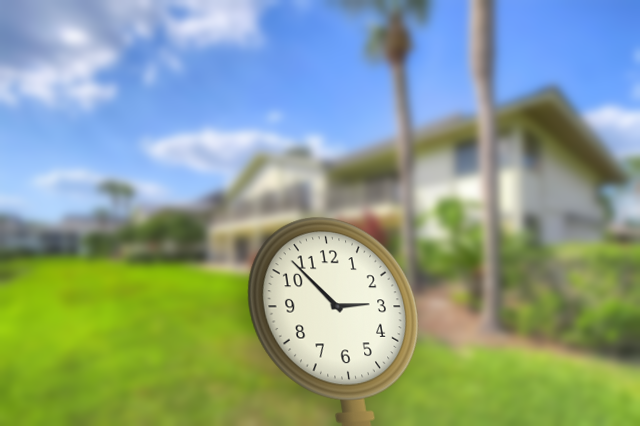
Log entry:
**2:53**
